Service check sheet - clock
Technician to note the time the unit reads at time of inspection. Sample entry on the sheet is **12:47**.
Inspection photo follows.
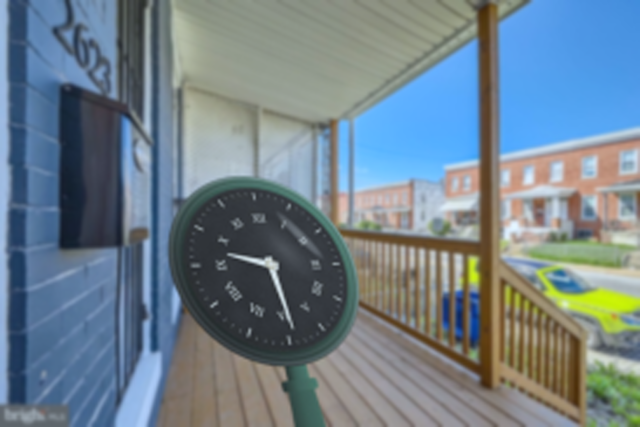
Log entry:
**9:29**
